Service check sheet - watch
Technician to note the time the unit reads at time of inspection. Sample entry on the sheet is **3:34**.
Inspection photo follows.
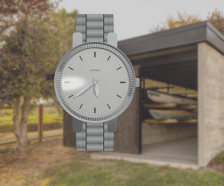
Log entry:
**5:39**
